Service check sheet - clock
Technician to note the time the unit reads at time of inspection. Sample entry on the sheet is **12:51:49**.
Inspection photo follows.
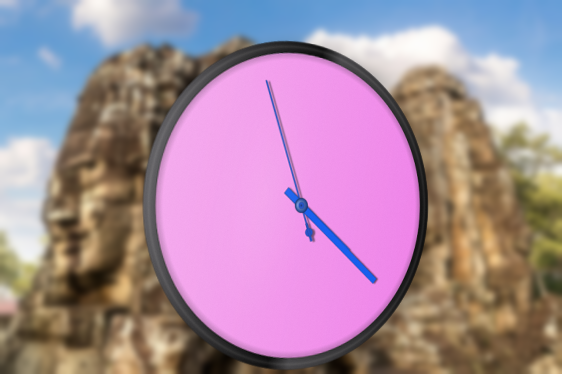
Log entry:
**4:21:57**
